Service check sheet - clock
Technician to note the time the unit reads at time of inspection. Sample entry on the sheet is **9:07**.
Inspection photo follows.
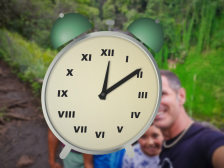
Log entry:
**12:09**
